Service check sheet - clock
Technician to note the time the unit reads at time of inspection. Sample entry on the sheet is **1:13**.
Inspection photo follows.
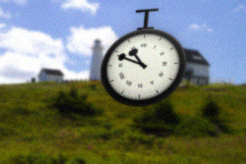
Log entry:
**10:49**
